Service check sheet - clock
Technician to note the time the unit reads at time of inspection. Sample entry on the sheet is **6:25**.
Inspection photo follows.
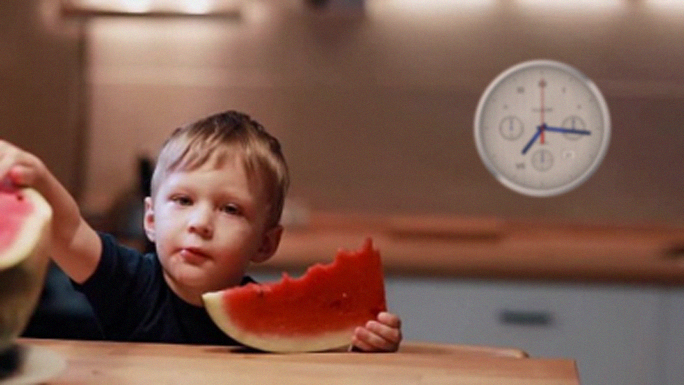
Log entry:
**7:16**
